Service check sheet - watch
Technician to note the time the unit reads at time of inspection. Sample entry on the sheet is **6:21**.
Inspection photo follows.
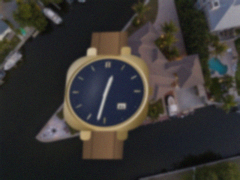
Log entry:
**12:32**
